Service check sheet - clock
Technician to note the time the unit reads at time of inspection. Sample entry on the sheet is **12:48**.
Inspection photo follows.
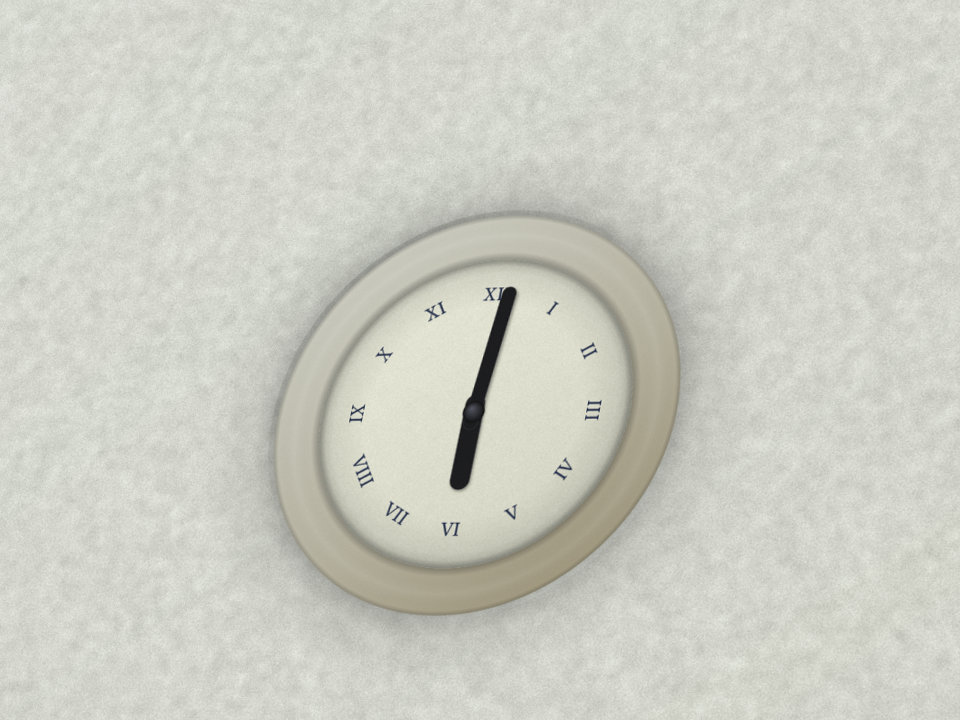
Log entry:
**6:01**
